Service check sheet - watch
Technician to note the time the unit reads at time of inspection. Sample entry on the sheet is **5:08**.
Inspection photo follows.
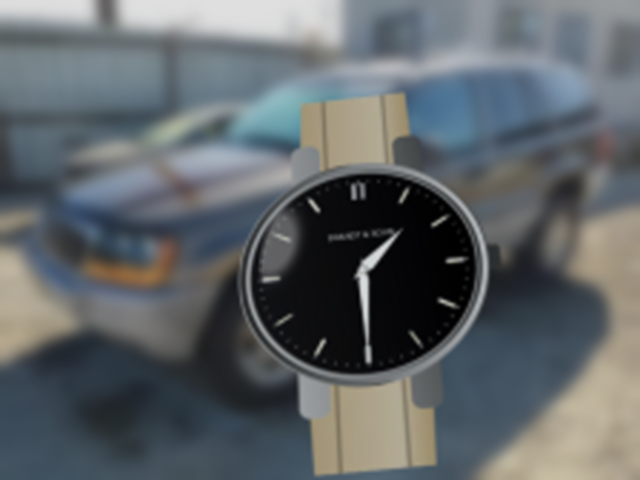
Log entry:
**1:30**
